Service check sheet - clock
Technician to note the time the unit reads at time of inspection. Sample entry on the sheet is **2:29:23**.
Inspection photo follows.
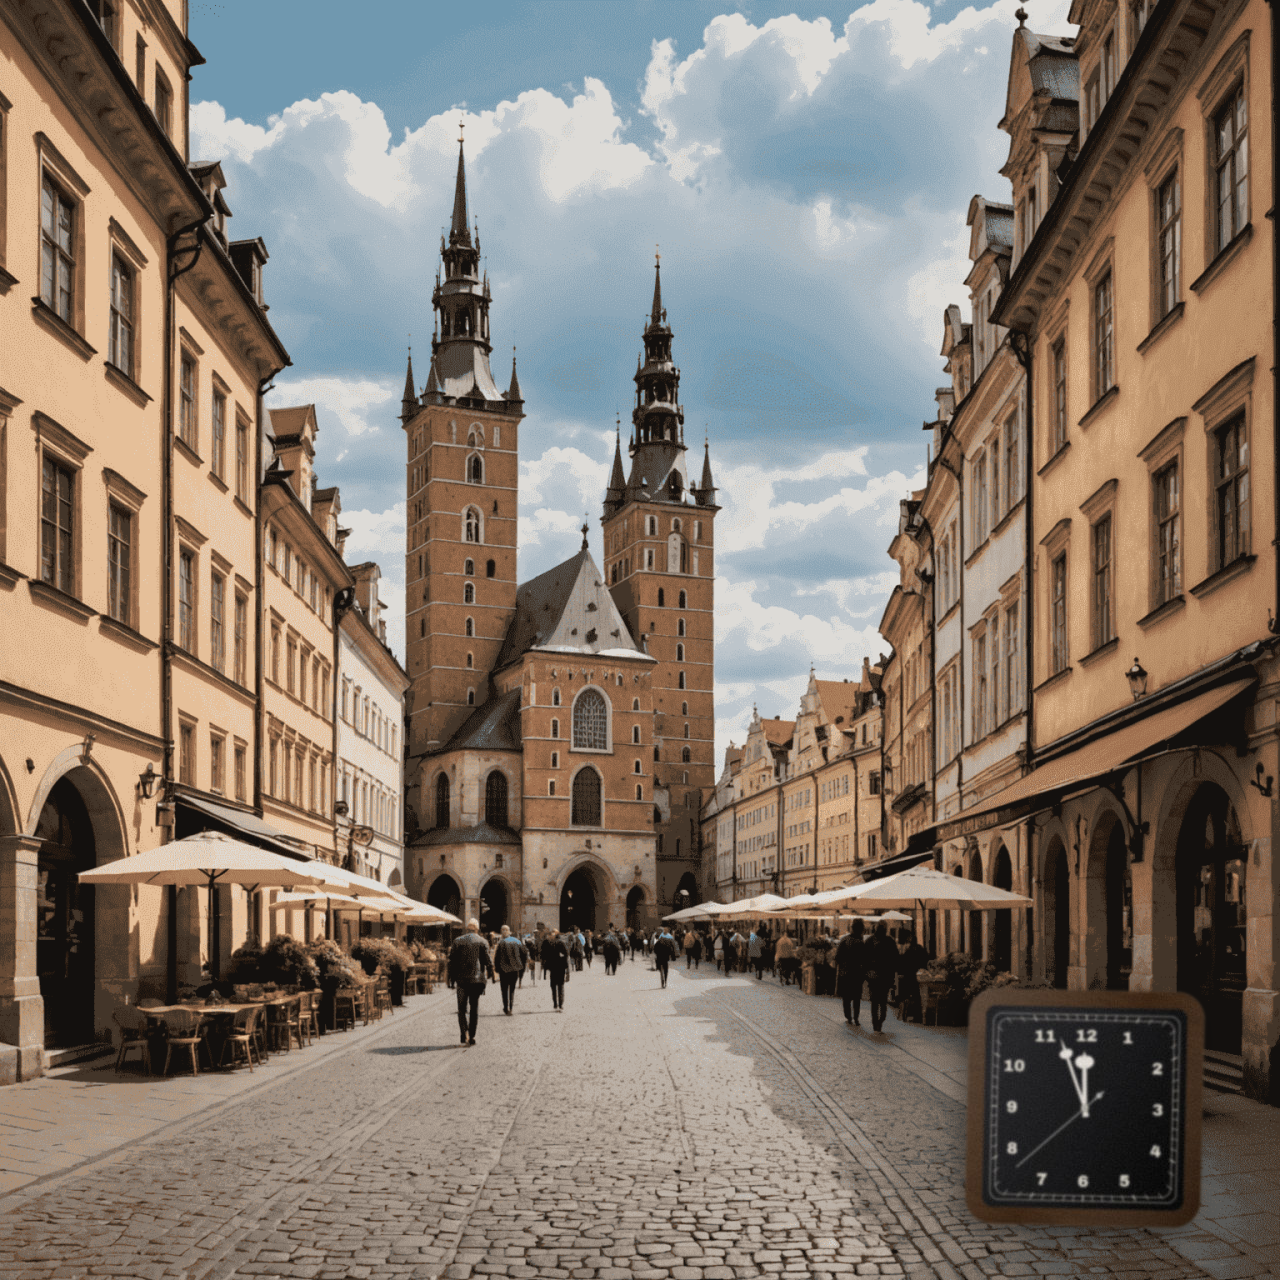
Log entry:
**11:56:38**
